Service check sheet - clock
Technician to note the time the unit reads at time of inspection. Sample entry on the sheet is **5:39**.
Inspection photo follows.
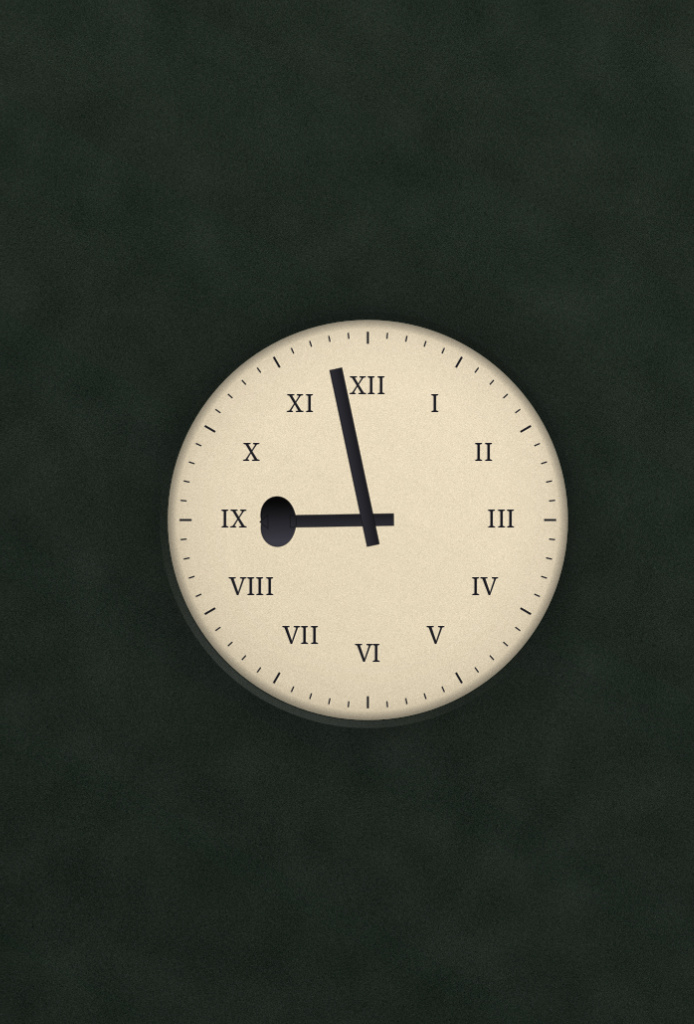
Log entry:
**8:58**
